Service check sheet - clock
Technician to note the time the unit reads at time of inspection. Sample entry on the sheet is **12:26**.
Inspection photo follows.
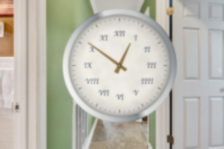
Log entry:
**12:51**
